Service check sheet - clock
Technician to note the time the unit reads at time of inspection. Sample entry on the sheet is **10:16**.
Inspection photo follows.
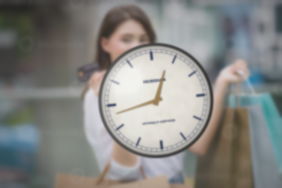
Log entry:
**12:43**
